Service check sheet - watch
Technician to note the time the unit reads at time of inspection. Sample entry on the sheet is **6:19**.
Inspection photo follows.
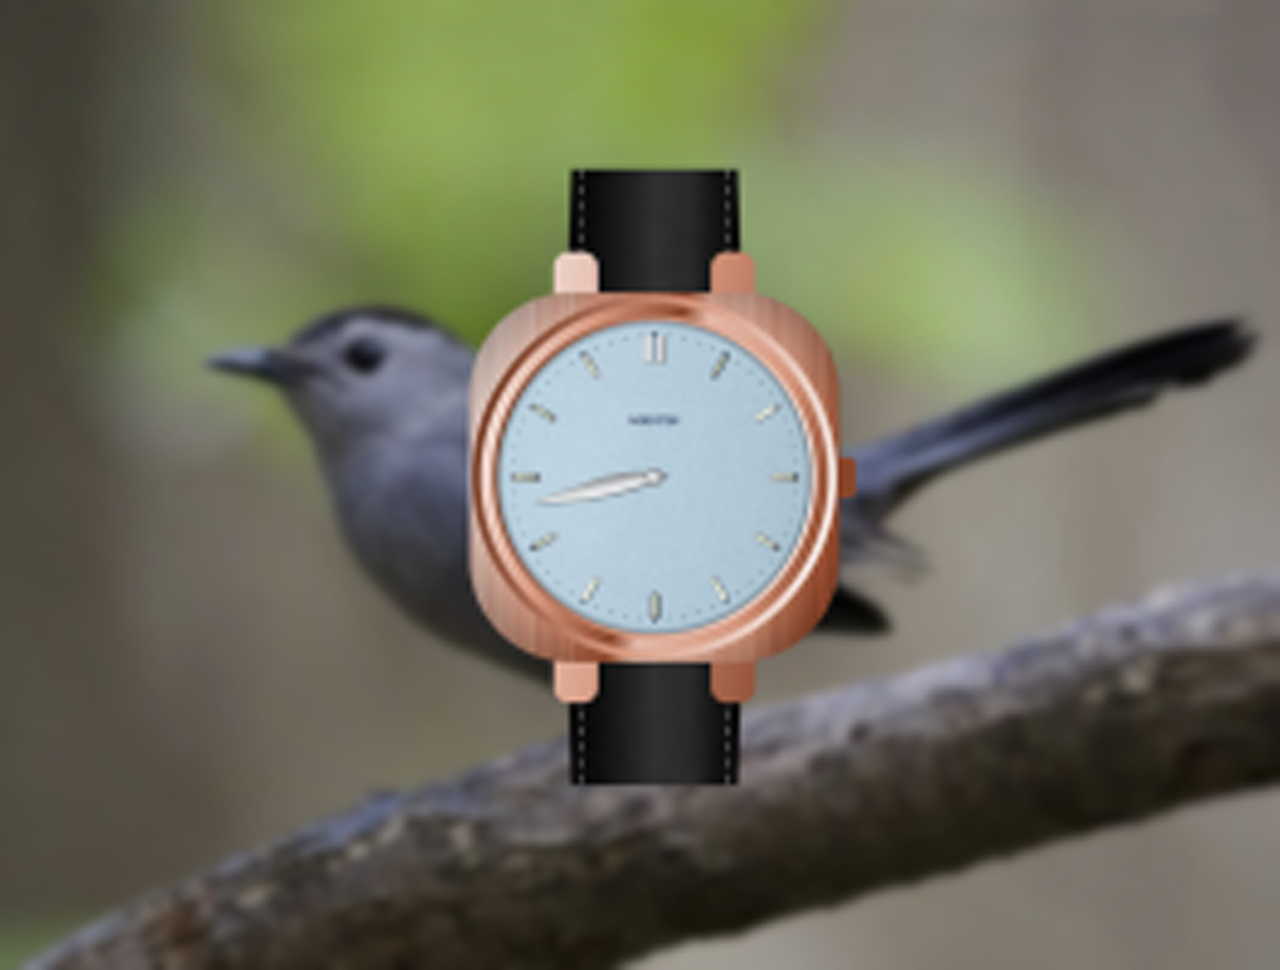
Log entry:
**8:43**
